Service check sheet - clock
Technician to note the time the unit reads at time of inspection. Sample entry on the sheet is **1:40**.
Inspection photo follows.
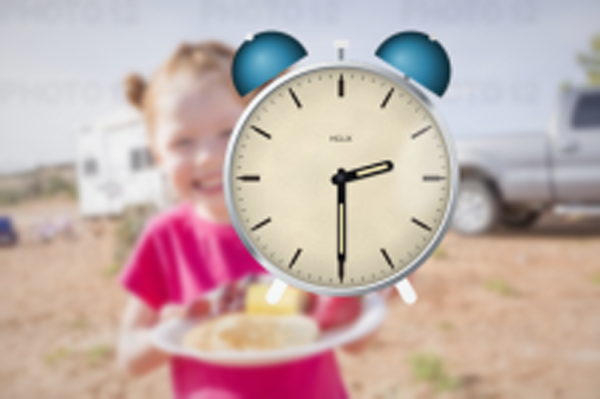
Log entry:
**2:30**
